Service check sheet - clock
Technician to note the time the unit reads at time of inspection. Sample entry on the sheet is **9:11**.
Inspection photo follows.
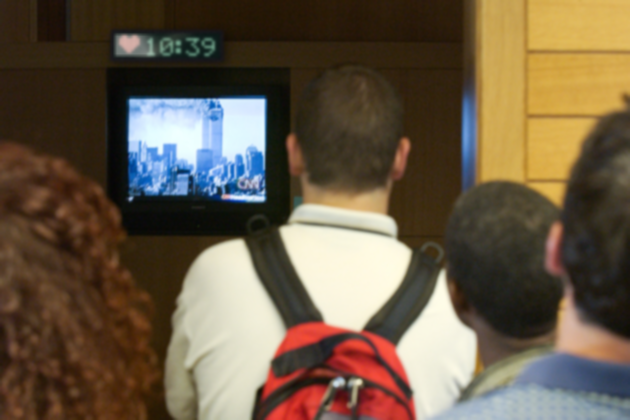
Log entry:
**10:39**
